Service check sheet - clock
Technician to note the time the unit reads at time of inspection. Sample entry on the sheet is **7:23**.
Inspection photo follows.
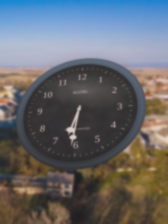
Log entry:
**6:31**
